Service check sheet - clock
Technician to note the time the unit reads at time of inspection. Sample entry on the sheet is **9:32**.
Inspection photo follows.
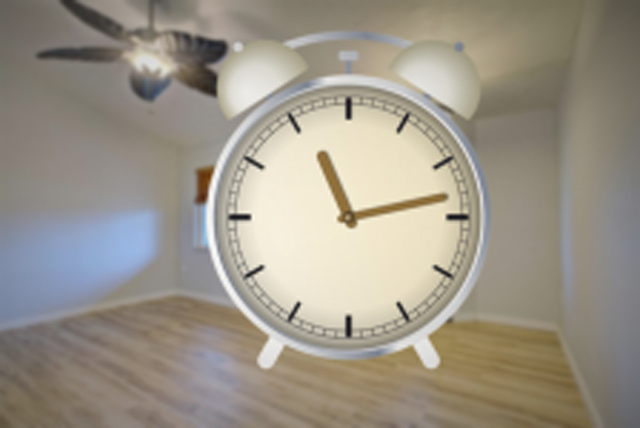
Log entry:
**11:13**
